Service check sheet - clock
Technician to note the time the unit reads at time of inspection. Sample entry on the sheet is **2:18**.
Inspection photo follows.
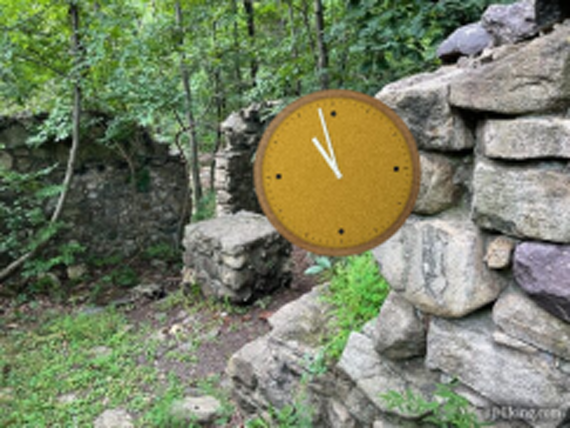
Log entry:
**10:58**
